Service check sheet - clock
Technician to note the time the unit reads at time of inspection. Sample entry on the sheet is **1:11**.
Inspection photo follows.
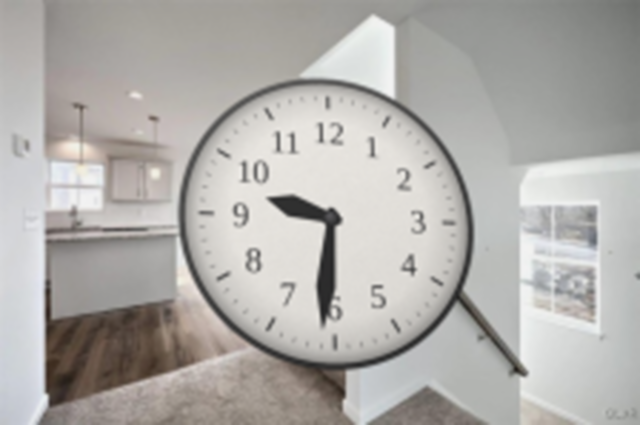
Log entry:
**9:31**
